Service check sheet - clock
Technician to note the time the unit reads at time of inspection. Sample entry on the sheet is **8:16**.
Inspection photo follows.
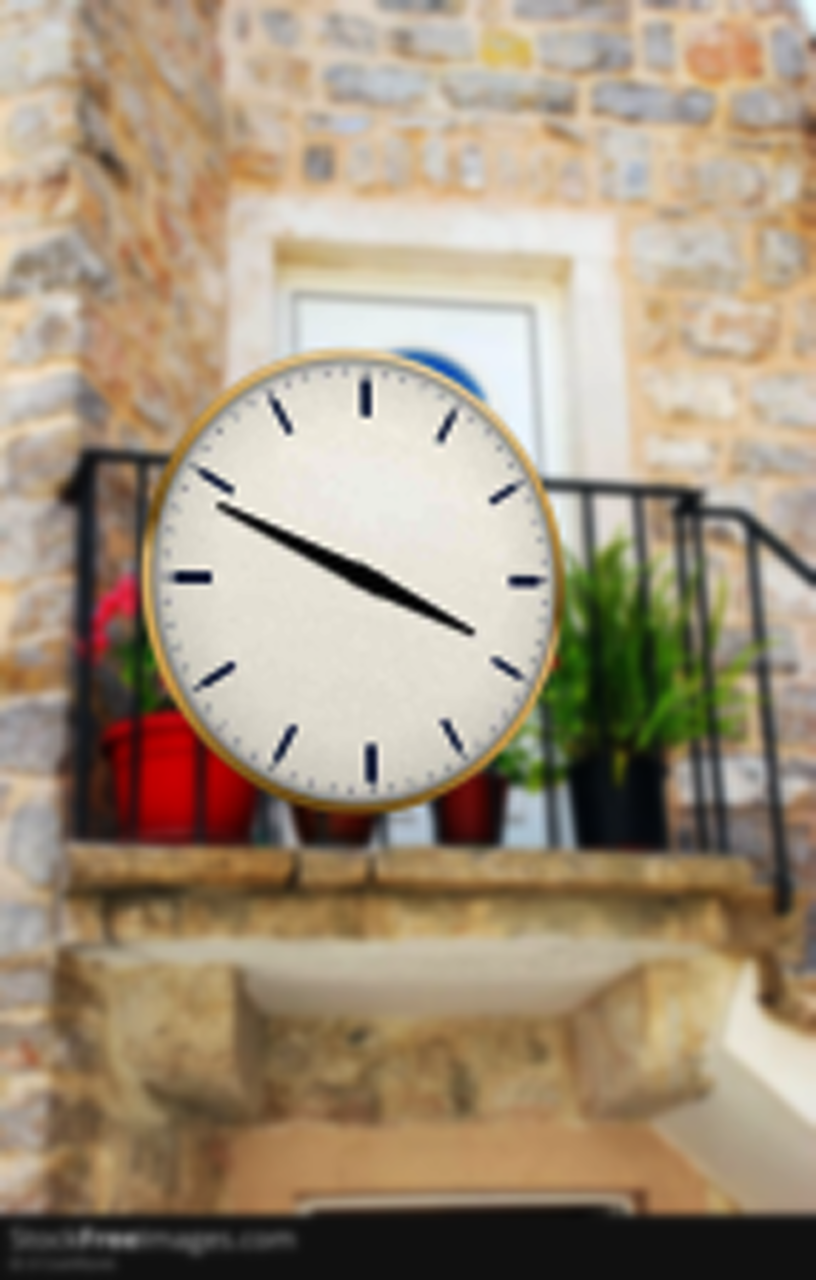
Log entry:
**3:49**
